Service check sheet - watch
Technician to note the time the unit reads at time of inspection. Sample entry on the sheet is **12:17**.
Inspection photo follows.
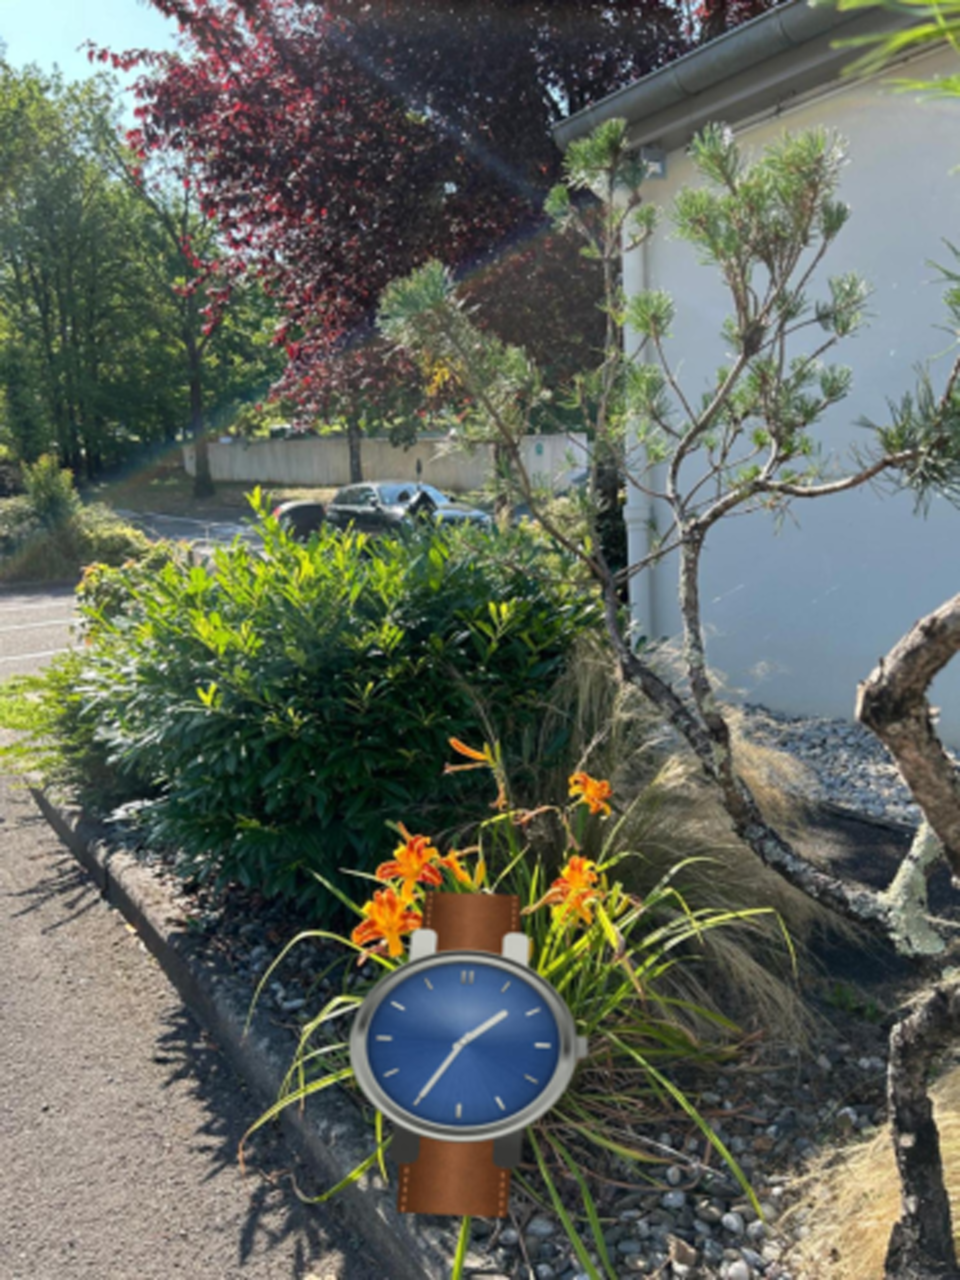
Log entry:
**1:35**
